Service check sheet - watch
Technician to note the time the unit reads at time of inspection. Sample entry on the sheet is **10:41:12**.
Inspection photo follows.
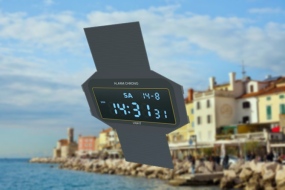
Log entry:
**14:31:31**
